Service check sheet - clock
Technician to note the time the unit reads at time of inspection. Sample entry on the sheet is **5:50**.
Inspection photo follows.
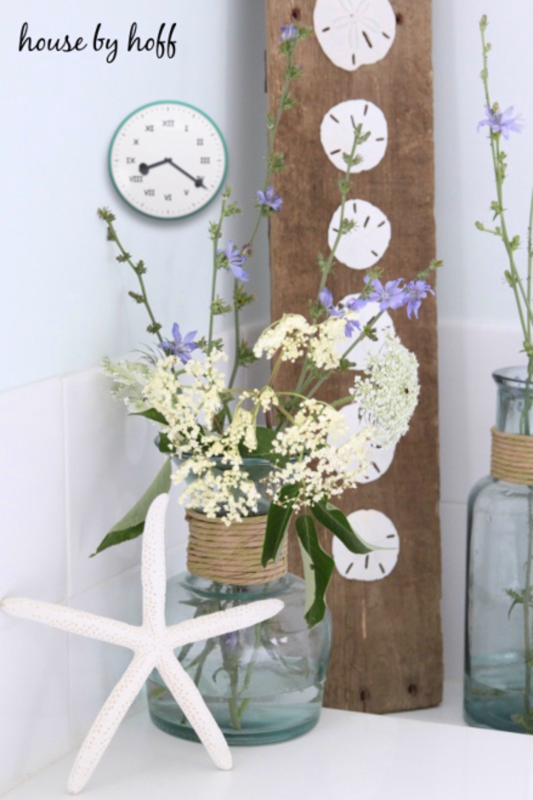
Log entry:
**8:21**
